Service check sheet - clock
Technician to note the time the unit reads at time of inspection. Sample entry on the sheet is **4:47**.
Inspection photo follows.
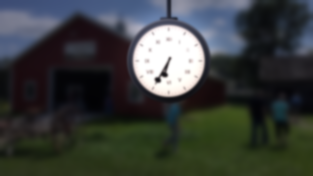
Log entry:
**6:35**
